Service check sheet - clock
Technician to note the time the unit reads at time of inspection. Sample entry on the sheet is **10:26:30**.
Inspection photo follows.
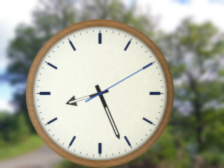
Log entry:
**8:26:10**
